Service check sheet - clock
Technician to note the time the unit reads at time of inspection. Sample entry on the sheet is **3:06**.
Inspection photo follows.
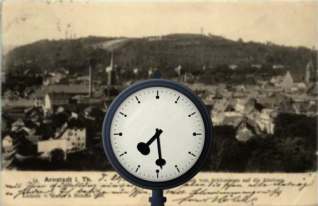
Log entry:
**7:29**
